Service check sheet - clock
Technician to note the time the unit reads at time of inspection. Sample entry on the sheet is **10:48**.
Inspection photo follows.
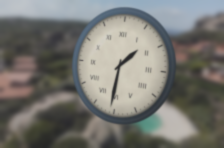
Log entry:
**1:31**
